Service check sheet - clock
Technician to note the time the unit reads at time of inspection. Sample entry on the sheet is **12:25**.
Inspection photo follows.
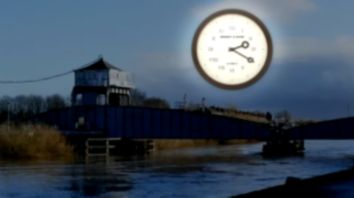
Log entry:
**2:20**
